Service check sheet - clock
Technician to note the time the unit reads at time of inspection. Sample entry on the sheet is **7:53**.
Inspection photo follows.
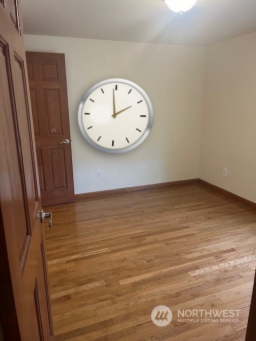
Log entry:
**1:59**
